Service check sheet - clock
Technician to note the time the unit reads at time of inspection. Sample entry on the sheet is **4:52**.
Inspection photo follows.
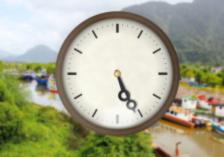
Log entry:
**5:26**
